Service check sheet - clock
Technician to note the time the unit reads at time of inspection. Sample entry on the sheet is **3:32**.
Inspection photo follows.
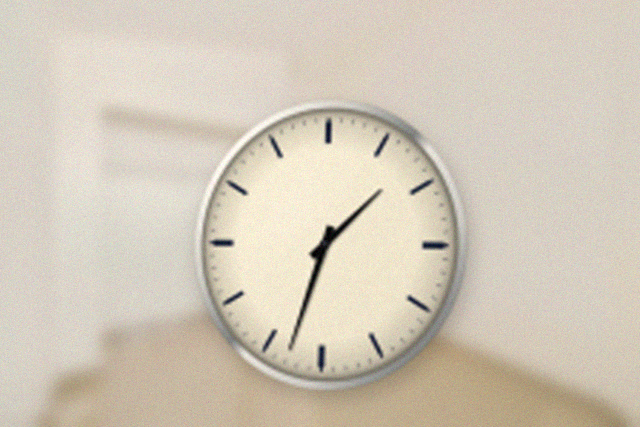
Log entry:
**1:33**
